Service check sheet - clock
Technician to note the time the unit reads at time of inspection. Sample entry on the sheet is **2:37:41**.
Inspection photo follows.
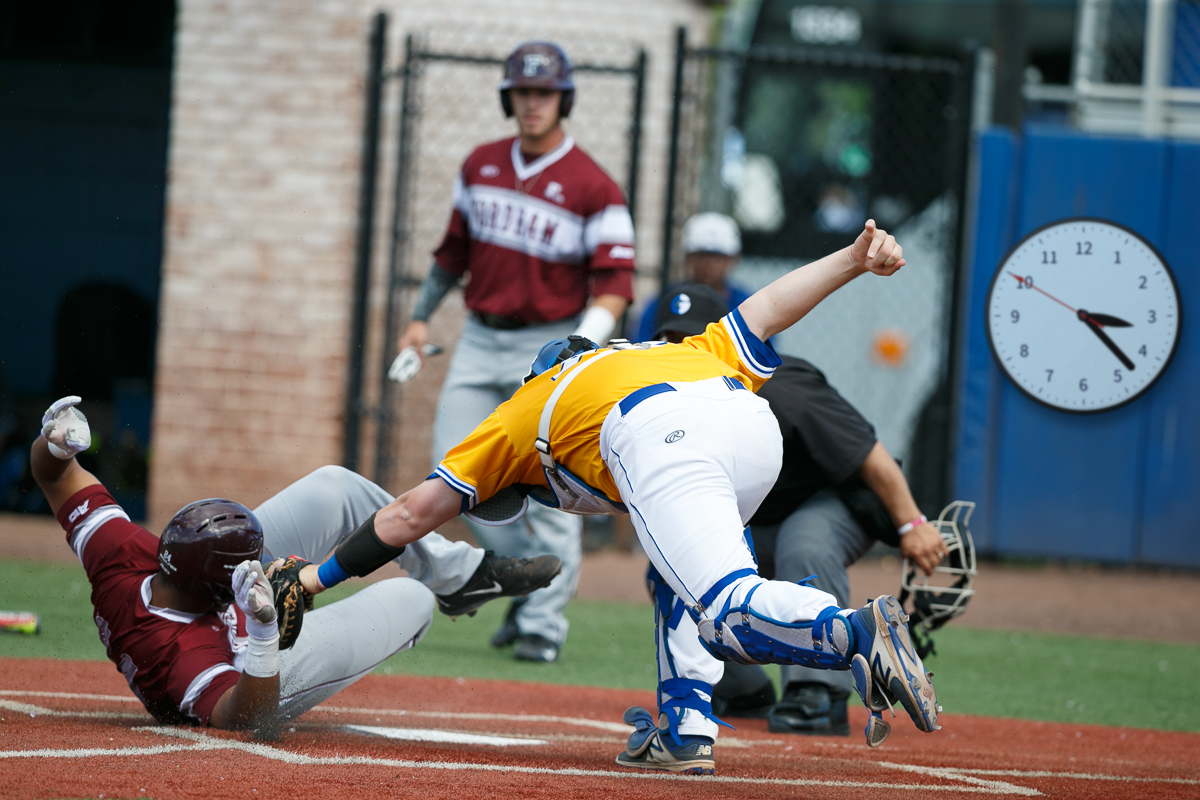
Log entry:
**3:22:50**
